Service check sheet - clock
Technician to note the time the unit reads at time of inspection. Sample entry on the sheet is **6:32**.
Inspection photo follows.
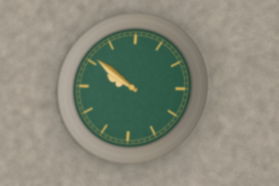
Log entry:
**9:51**
